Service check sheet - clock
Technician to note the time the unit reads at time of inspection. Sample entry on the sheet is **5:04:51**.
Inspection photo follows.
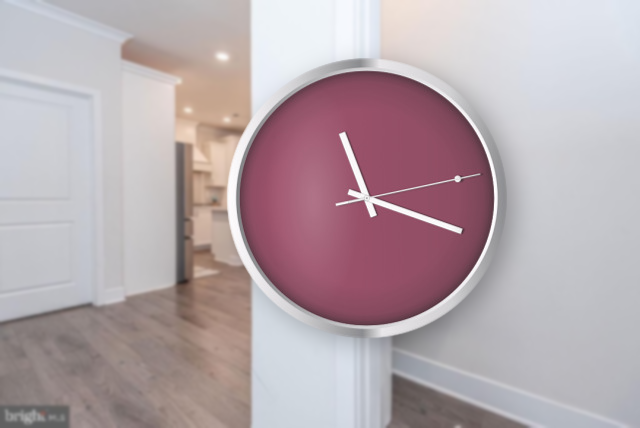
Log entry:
**11:18:13**
